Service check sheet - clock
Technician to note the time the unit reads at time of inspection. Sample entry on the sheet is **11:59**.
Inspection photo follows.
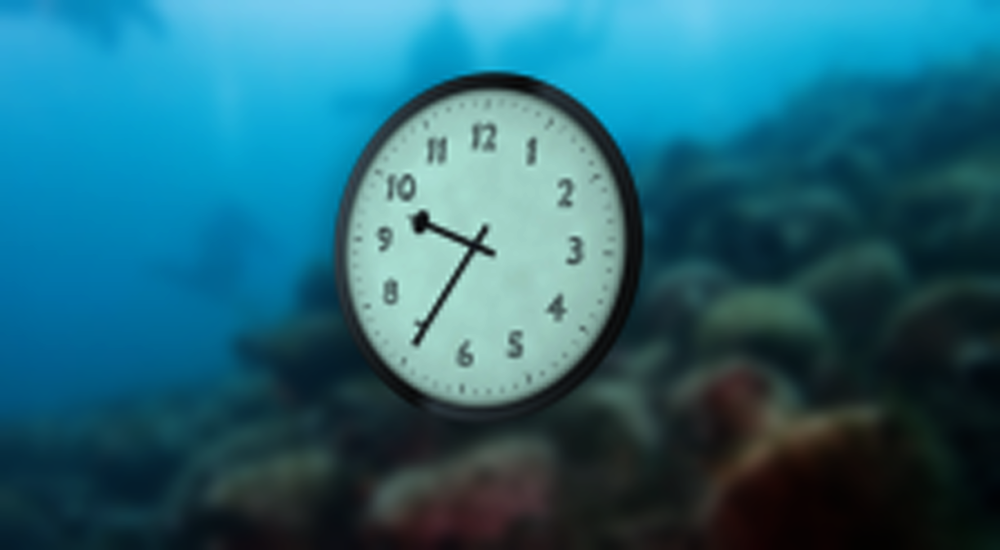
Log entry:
**9:35**
